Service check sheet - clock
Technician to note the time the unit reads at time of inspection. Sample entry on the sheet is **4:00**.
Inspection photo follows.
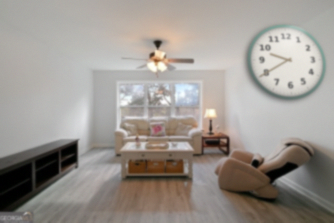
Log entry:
**9:40**
